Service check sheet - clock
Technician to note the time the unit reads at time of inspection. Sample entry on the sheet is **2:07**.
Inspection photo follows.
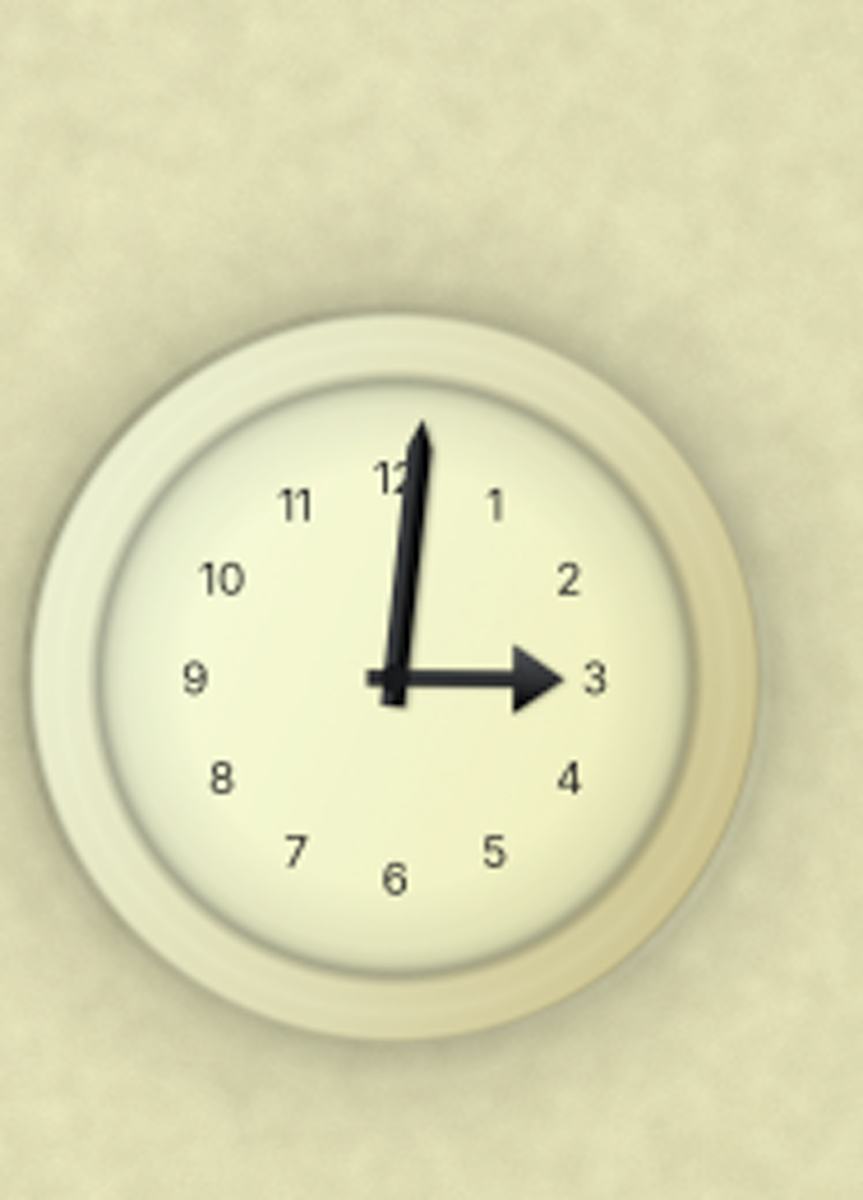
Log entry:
**3:01**
